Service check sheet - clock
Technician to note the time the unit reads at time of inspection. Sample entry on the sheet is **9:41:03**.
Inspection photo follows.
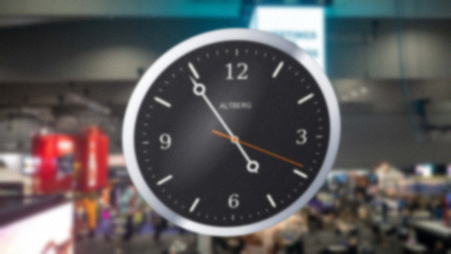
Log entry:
**4:54:19**
